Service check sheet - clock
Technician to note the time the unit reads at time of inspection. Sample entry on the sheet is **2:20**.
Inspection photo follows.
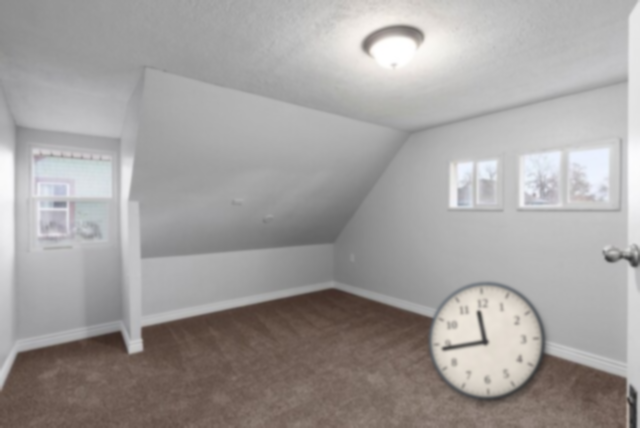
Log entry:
**11:44**
